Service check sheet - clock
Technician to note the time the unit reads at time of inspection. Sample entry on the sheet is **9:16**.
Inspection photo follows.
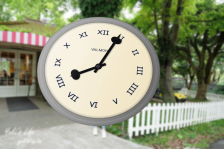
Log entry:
**8:04**
